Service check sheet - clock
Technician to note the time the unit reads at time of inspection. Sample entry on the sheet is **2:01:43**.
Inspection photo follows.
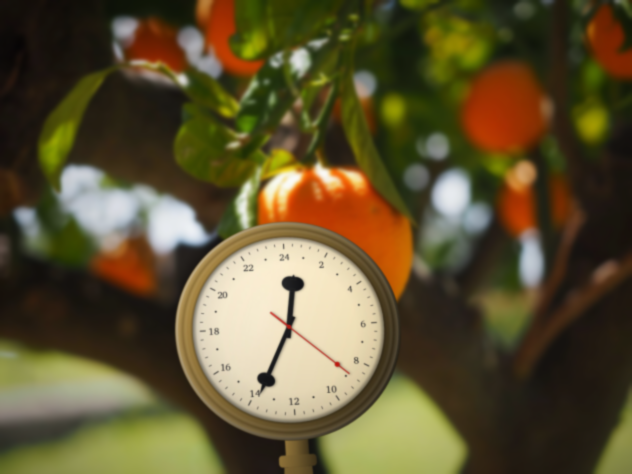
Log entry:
**0:34:22**
